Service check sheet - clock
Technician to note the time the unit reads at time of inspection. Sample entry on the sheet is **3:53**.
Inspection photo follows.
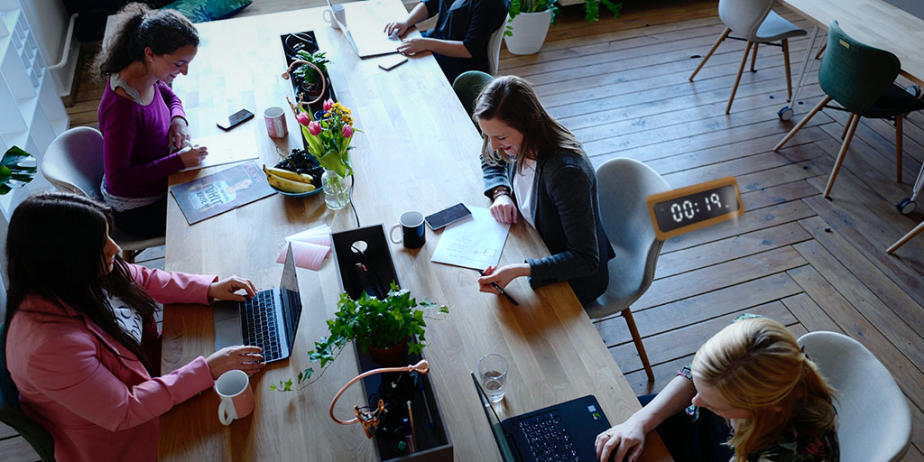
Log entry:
**0:19**
